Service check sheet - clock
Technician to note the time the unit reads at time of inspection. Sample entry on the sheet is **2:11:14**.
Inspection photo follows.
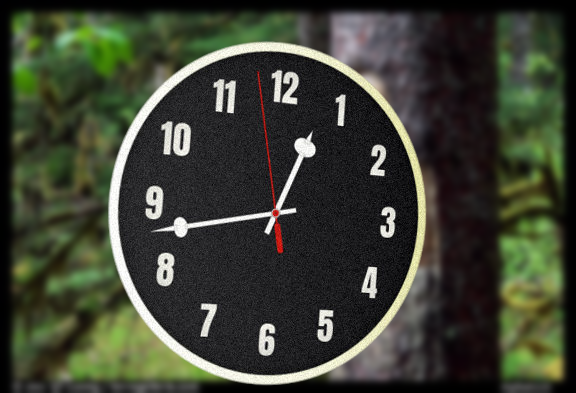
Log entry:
**12:42:58**
